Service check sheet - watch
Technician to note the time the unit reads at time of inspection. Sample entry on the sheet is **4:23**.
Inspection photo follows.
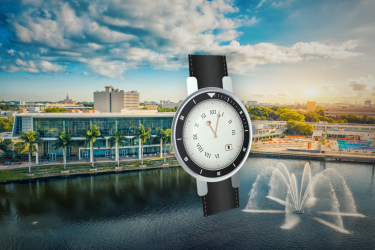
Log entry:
**11:03**
